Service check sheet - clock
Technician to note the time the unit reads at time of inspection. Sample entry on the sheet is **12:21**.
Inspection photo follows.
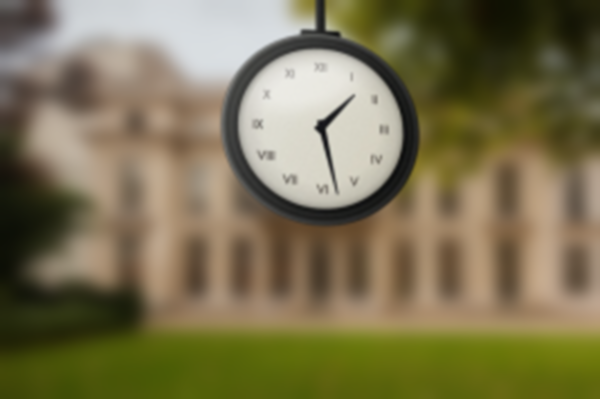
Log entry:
**1:28**
